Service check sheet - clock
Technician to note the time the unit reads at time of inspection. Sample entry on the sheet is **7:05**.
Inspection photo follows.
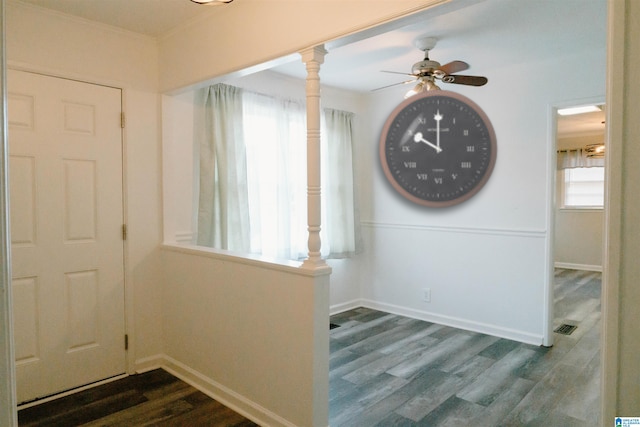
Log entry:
**10:00**
